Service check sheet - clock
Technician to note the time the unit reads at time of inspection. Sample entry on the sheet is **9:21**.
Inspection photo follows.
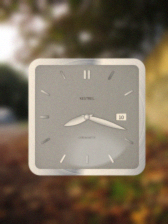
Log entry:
**8:18**
